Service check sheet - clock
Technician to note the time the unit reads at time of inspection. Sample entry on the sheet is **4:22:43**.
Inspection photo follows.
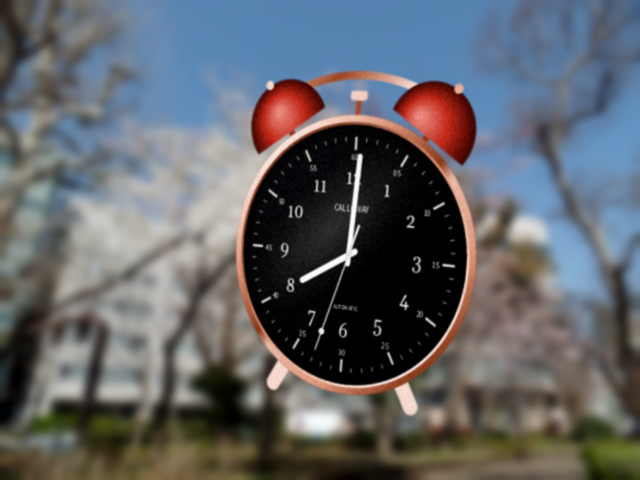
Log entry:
**8:00:33**
